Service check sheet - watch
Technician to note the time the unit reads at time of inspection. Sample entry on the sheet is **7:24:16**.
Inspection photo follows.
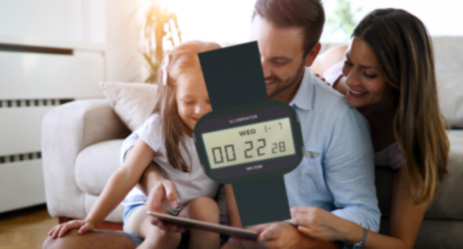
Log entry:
**0:22:28**
